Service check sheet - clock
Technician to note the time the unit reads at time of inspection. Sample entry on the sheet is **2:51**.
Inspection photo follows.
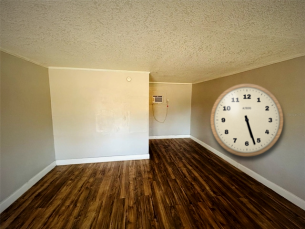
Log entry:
**5:27**
